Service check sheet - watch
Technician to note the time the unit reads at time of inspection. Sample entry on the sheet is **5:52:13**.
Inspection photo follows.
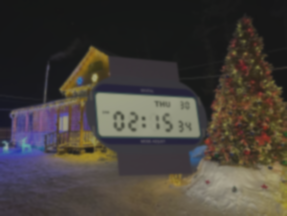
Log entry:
**2:15:34**
